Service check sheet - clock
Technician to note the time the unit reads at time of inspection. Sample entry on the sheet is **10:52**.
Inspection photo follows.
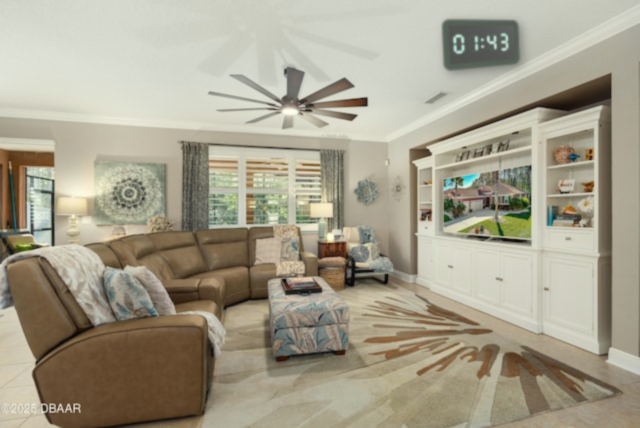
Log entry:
**1:43**
